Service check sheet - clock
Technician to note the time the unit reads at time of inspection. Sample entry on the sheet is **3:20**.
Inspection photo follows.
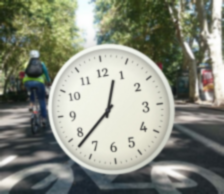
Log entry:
**12:38**
